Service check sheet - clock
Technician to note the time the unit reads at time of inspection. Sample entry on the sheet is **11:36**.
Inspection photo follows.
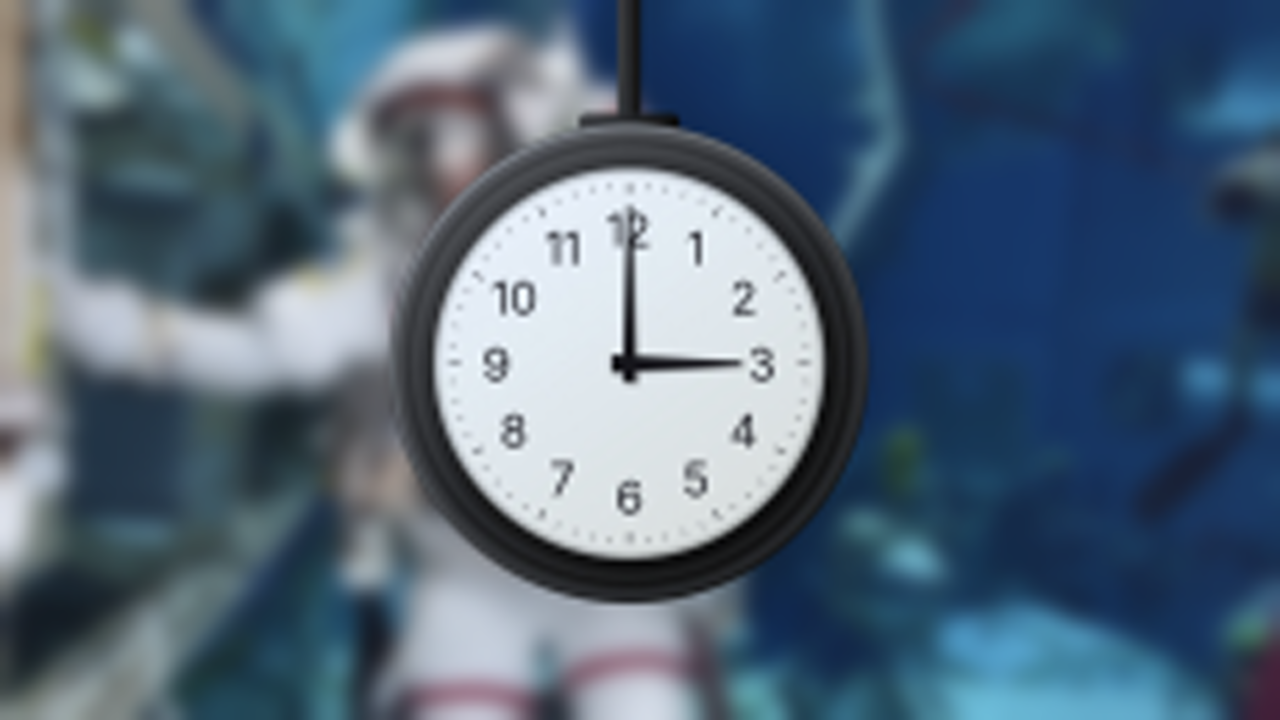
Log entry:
**3:00**
